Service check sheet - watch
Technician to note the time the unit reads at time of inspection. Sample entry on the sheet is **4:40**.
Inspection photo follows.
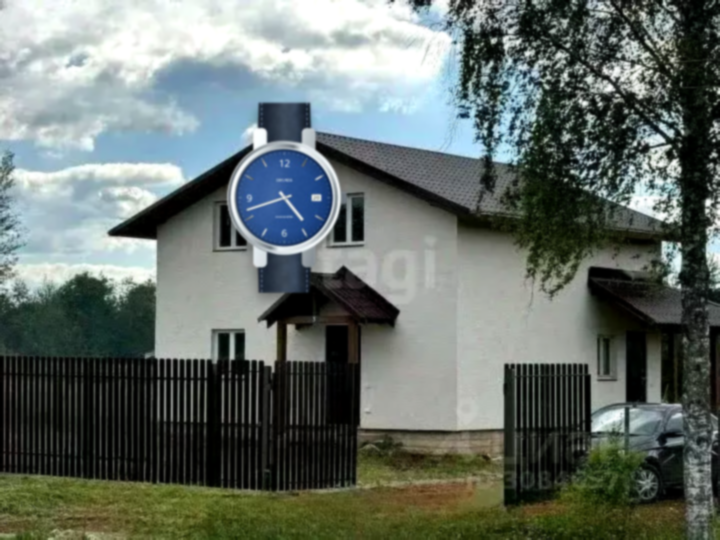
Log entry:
**4:42**
